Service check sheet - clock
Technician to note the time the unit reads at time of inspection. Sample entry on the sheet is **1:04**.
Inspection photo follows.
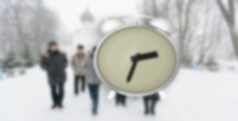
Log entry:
**2:33**
